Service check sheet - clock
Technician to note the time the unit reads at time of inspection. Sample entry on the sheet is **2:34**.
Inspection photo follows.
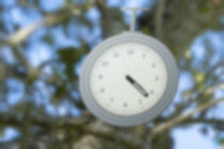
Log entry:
**4:22**
